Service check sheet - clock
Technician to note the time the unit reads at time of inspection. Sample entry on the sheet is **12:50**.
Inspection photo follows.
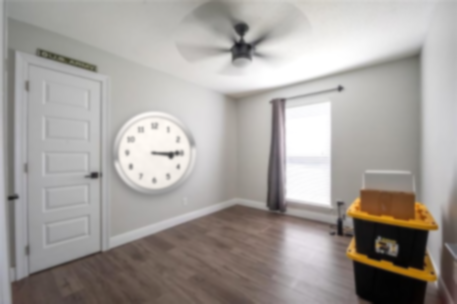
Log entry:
**3:15**
